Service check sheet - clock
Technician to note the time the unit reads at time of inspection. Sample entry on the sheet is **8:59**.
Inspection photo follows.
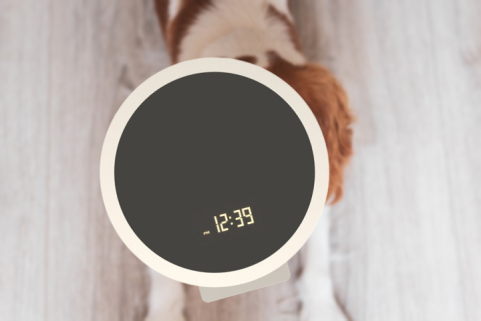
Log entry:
**12:39**
